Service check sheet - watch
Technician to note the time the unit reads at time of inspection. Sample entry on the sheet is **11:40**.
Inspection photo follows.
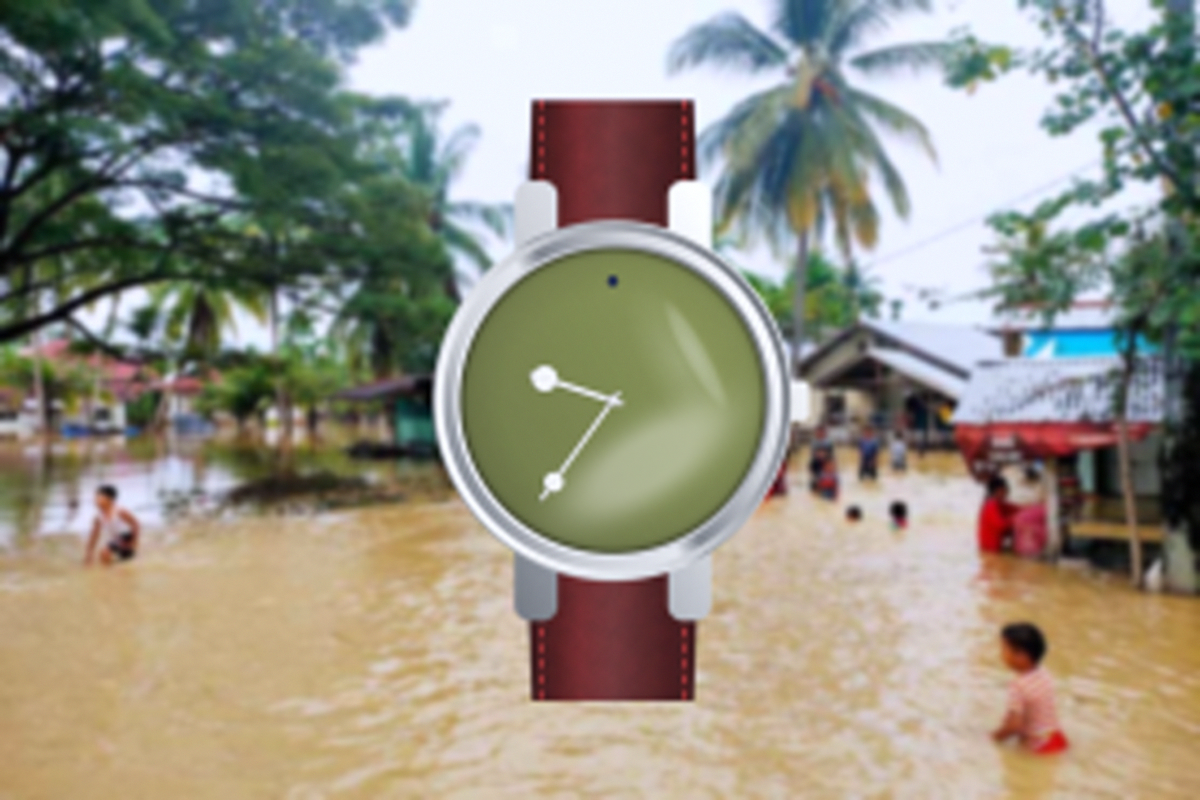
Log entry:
**9:36**
